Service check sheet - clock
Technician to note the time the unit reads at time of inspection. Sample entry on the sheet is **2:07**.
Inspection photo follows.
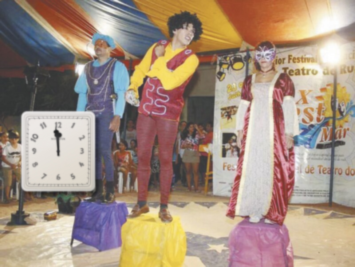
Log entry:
**11:59**
